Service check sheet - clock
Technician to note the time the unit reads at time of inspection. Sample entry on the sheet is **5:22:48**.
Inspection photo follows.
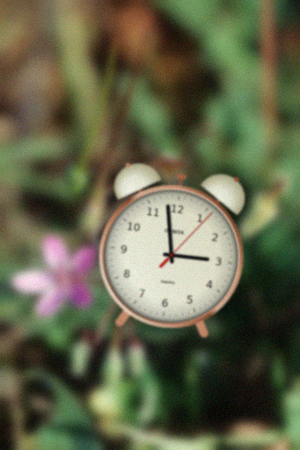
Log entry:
**2:58:06**
